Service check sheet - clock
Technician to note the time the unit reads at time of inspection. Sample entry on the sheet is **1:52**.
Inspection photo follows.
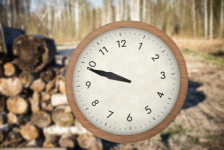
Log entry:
**9:49**
